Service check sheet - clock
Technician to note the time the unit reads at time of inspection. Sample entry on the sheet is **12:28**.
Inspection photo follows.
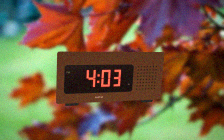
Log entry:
**4:03**
